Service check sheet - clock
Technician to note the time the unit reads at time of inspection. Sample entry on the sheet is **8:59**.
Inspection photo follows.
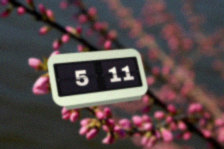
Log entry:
**5:11**
